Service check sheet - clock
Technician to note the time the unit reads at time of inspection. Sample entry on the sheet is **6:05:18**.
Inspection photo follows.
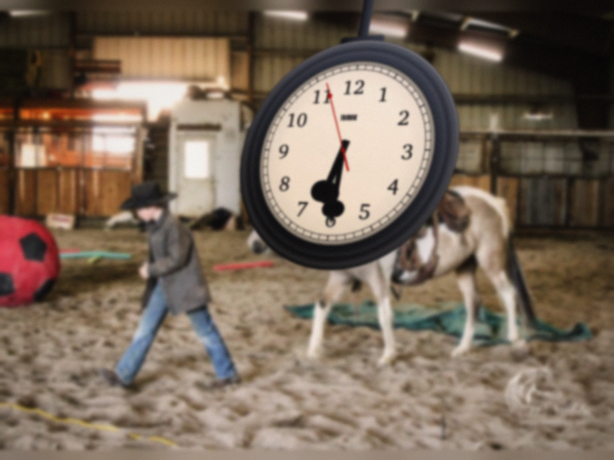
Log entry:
**6:29:56**
